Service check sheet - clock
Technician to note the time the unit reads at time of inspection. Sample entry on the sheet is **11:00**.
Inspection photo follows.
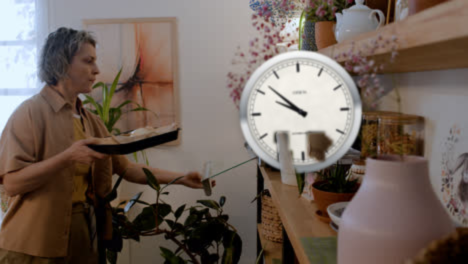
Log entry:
**9:52**
